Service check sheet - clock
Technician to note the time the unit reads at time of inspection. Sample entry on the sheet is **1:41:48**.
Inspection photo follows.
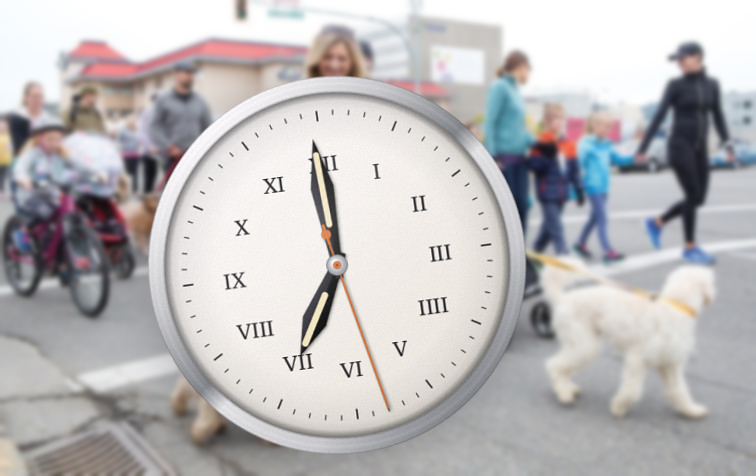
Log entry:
**6:59:28**
